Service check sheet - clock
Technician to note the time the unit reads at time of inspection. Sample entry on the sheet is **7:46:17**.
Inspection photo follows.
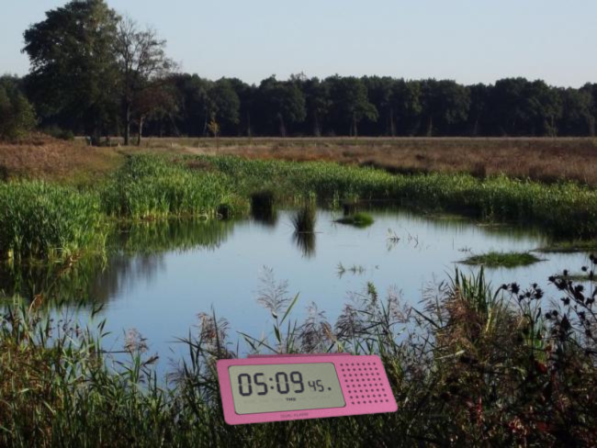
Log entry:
**5:09:45**
